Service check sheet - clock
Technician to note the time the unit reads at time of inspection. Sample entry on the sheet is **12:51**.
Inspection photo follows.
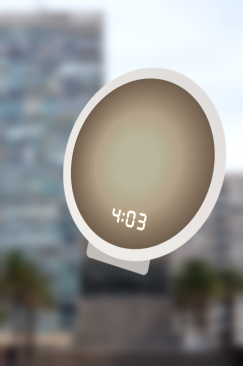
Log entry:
**4:03**
